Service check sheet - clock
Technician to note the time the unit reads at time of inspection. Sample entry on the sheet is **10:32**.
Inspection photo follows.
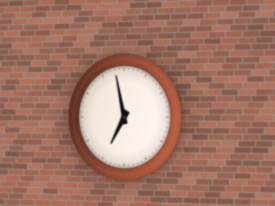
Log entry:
**6:58**
